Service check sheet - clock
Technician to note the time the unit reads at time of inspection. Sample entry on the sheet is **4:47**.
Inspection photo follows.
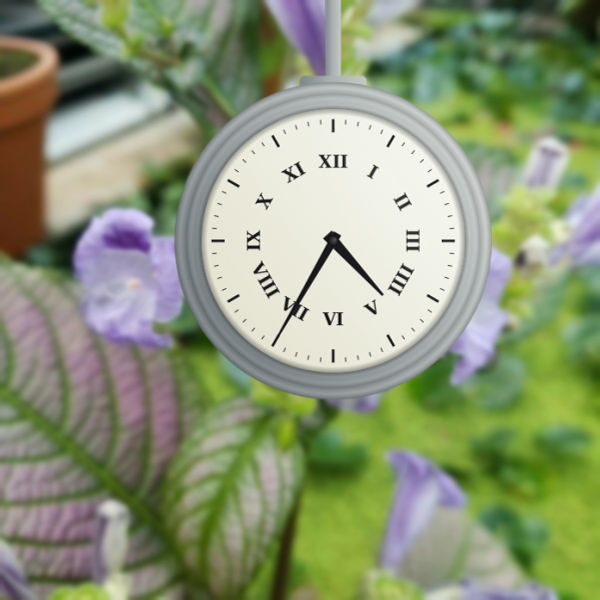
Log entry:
**4:35**
